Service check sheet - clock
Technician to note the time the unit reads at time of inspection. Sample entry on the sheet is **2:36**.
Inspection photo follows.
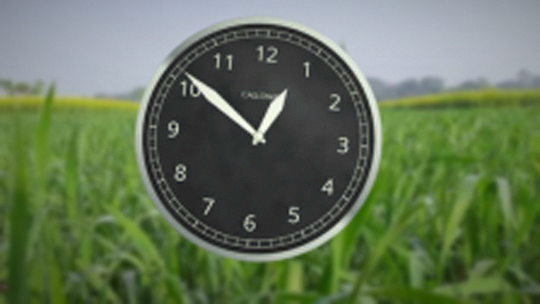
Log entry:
**12:51**
